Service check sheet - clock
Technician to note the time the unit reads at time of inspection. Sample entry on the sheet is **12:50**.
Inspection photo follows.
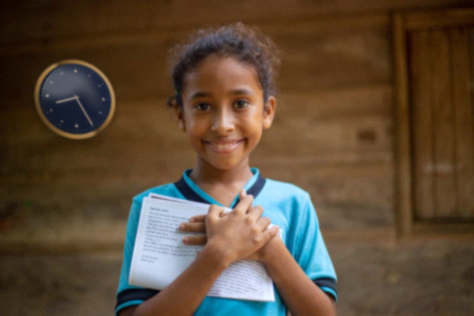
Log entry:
**8:25**
